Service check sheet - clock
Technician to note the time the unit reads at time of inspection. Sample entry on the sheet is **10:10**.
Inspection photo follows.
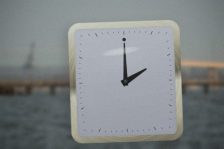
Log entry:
**2:00**
